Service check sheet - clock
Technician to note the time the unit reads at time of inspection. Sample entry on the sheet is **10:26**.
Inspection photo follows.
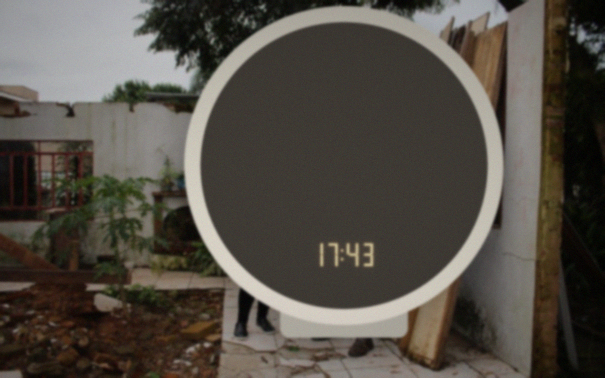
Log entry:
**17:43**
